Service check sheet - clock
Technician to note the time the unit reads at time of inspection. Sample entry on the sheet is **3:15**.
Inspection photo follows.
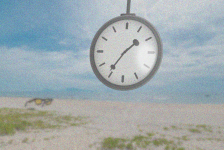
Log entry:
**1:36**
